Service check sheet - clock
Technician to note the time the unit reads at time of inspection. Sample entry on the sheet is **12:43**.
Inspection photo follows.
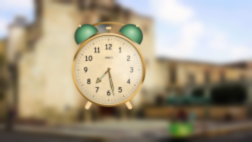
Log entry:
**7:28**
